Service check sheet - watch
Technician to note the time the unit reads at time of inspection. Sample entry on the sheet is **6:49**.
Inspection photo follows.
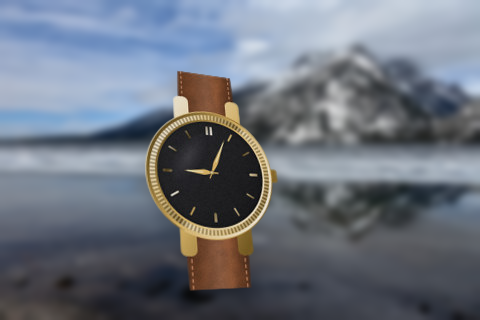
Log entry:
**9:04**
